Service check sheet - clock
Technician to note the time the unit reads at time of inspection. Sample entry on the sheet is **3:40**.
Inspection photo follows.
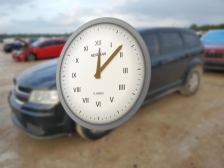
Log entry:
**12:08**
